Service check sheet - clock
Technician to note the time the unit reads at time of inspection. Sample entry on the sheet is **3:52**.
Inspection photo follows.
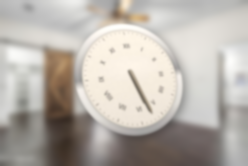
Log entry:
**5:27**
